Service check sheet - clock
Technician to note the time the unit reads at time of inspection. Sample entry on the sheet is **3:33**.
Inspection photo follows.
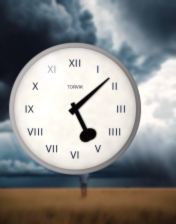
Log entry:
**5:08**
